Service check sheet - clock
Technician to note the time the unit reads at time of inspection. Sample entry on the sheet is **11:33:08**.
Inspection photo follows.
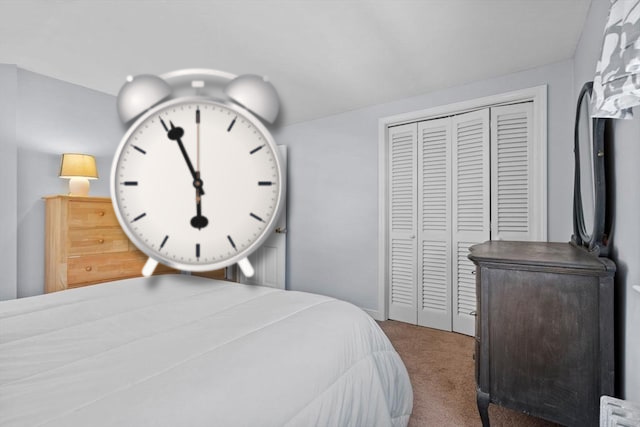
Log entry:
**5:56:00**
